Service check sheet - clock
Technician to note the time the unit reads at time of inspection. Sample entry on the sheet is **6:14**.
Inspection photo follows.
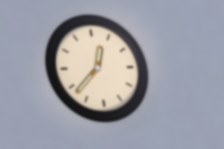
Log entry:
**12:38**
